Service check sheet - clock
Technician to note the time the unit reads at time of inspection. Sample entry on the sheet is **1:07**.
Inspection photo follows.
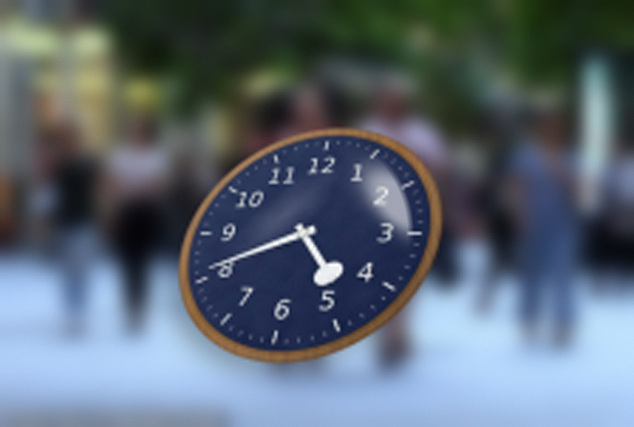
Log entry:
**4:41**
